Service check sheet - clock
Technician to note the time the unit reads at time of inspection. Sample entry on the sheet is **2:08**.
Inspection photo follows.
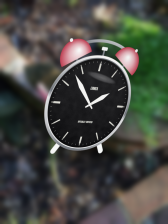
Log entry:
**1:53**
